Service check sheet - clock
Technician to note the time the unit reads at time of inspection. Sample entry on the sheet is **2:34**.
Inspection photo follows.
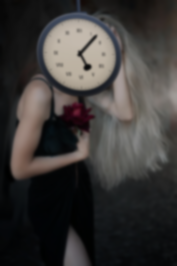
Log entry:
**5:07**
